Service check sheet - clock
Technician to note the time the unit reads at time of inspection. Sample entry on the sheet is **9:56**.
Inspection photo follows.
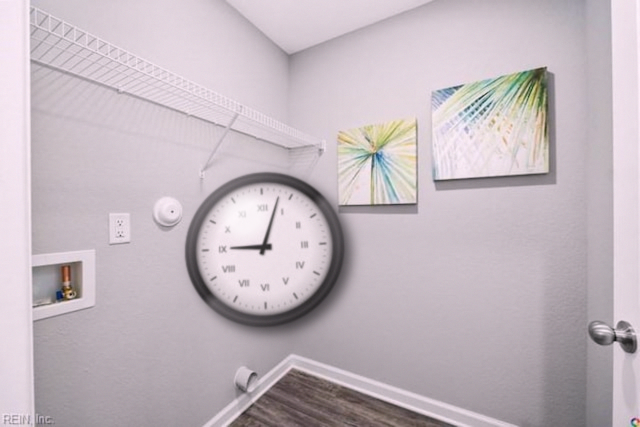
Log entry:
**9:03**
